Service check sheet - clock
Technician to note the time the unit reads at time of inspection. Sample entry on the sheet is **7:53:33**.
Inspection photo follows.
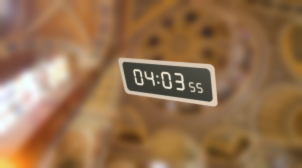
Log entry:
**4:03:55**
